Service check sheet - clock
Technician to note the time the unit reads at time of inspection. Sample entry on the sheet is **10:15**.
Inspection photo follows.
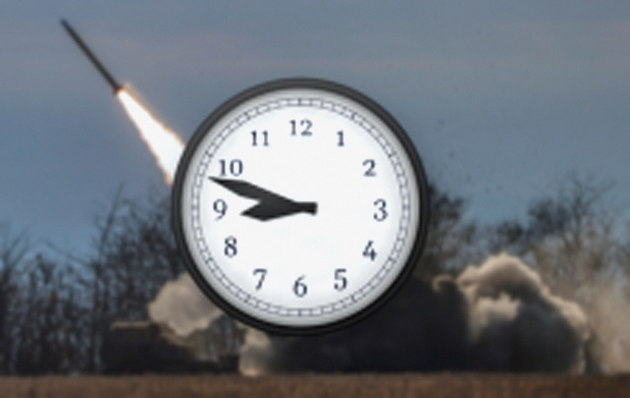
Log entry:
**8:48**
